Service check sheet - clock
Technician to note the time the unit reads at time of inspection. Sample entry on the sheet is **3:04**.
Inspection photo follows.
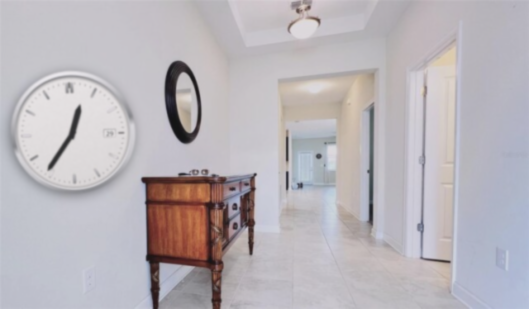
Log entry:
**12:36**
